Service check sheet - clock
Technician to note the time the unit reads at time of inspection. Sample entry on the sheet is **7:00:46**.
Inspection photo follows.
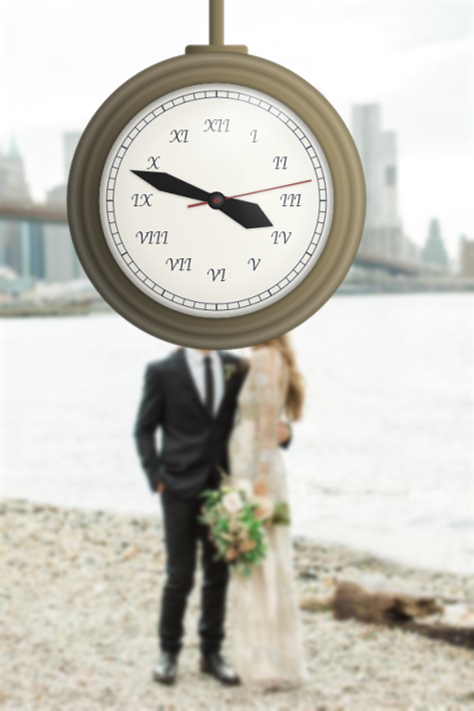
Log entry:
**3:48:13**
